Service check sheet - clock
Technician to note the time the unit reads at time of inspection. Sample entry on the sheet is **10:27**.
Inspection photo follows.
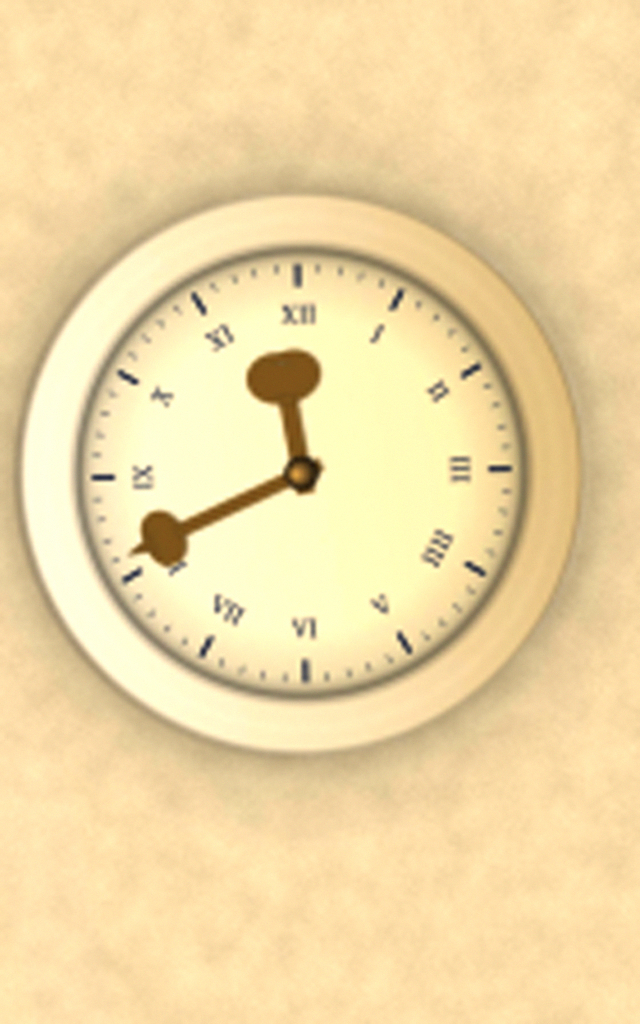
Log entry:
**11:41**
